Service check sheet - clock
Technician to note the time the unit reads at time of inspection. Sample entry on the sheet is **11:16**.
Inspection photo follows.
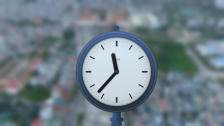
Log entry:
**11:37**
